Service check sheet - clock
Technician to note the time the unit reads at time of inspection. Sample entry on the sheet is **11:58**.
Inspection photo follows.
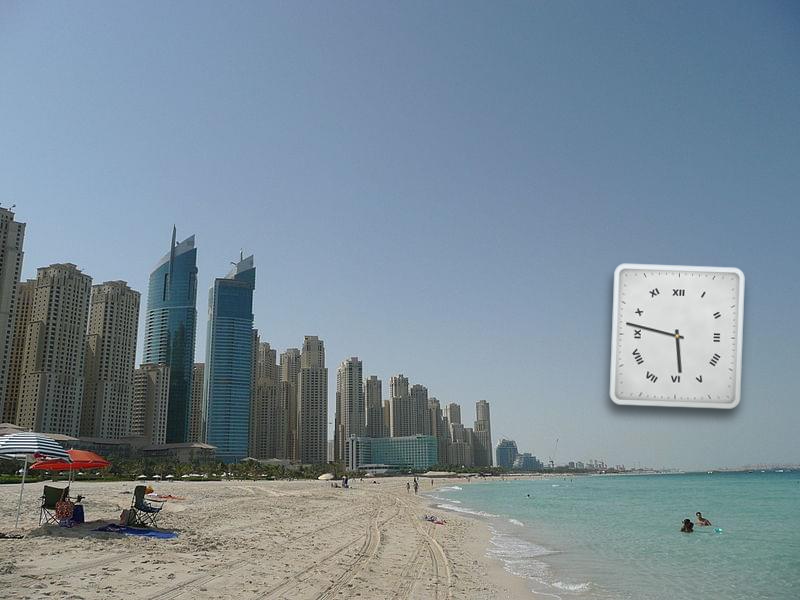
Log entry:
**5:47**
